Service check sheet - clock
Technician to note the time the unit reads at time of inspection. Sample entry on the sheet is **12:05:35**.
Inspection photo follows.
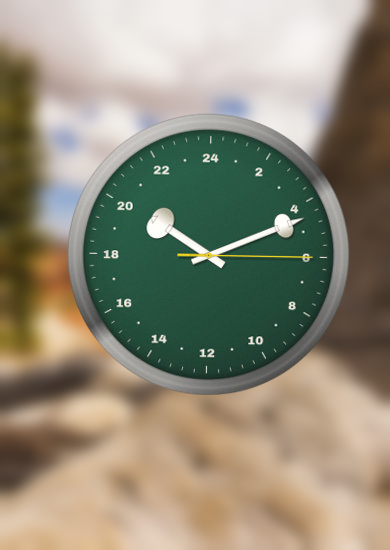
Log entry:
**20:11:15**
